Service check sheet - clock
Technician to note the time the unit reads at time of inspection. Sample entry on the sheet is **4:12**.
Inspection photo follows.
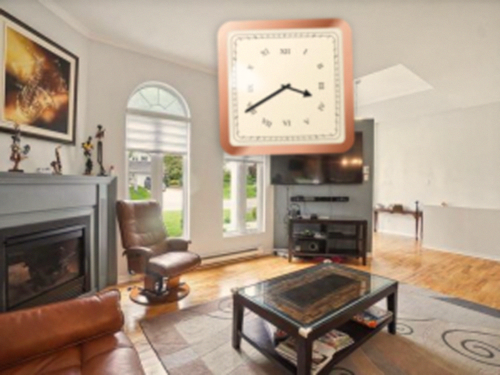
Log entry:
**3:40**
